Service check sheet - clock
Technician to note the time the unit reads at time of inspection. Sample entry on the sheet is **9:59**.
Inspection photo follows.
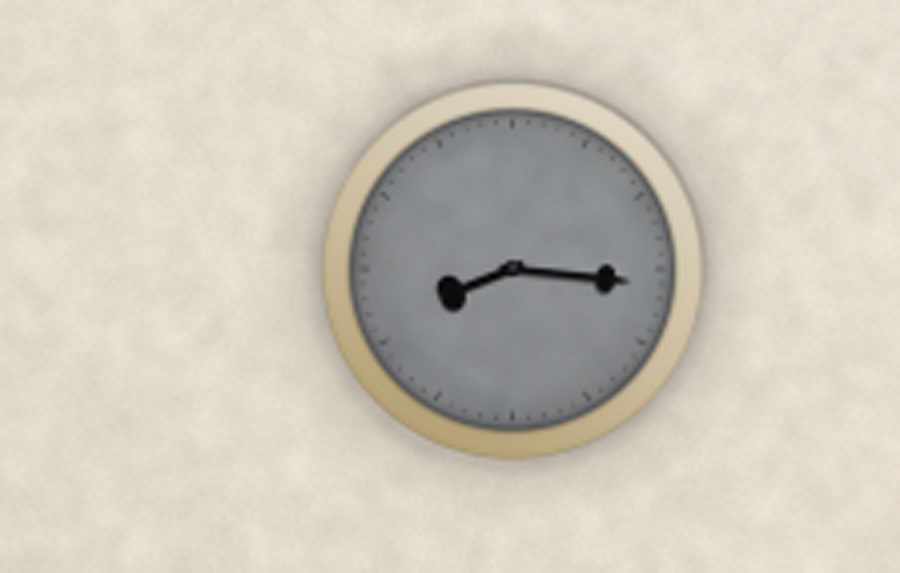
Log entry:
**8:16**
